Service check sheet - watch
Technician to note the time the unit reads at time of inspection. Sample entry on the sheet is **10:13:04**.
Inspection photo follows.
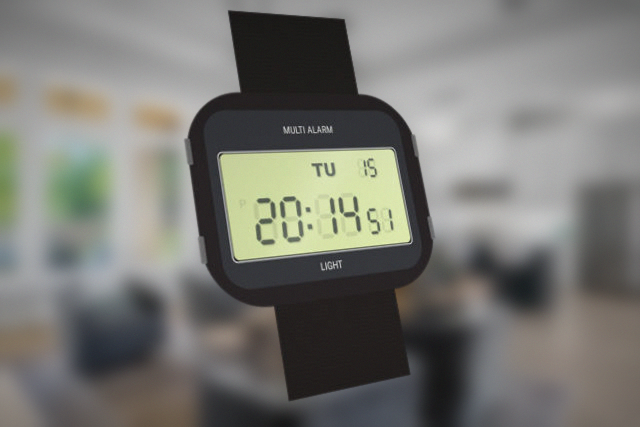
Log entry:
**20:14:51**
